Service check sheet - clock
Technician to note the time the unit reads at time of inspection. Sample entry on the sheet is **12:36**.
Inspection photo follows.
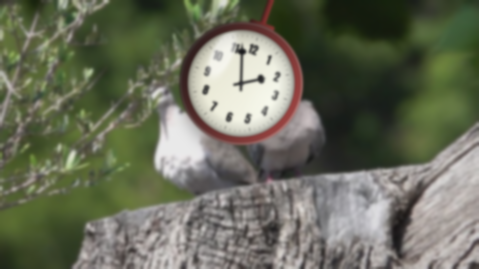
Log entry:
**1:57**
